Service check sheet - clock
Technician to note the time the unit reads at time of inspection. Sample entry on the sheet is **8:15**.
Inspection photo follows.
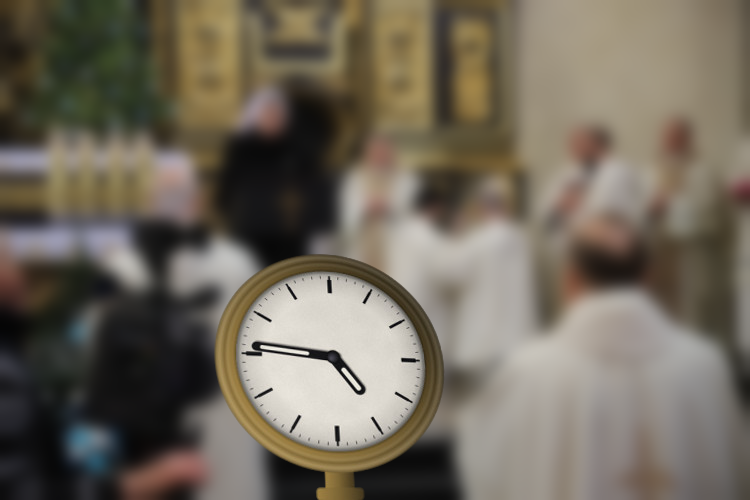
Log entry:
**4:46**
